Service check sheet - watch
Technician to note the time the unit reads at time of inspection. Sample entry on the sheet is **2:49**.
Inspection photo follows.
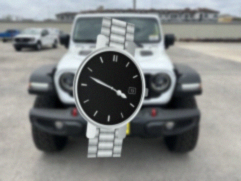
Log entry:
**3:48**
